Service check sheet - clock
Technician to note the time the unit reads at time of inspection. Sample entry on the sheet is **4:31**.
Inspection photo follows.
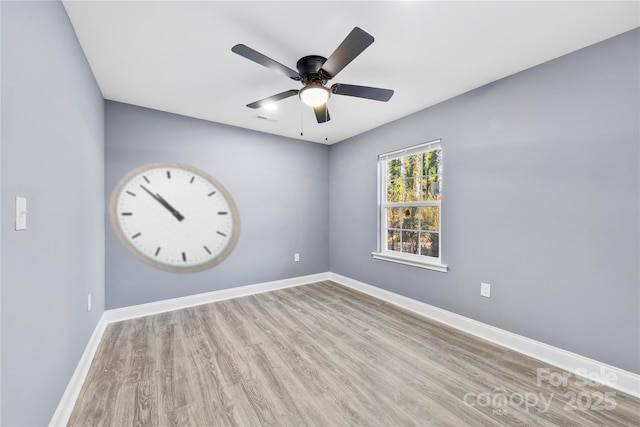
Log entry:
**10:53**
